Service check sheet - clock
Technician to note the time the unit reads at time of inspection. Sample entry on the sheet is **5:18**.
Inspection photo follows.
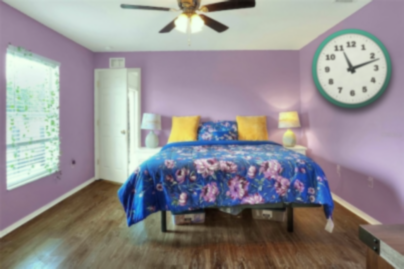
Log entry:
**11:12**
